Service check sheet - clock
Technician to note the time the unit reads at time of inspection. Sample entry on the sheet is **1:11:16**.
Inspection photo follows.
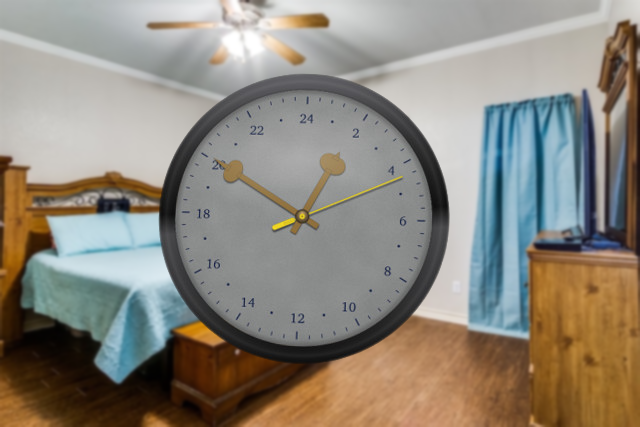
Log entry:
**1:50:11**
